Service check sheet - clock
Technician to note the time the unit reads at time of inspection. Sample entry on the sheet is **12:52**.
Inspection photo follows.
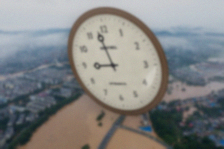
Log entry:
**8:58**
